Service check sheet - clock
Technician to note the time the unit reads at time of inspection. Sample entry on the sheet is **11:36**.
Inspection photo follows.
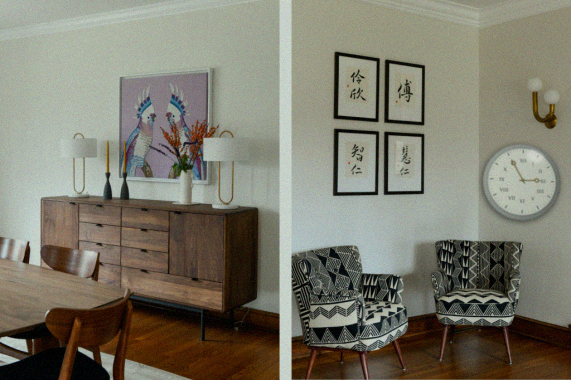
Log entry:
**2:55**
